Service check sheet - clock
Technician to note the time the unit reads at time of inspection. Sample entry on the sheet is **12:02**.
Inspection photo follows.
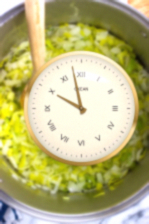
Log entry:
**9:58**
